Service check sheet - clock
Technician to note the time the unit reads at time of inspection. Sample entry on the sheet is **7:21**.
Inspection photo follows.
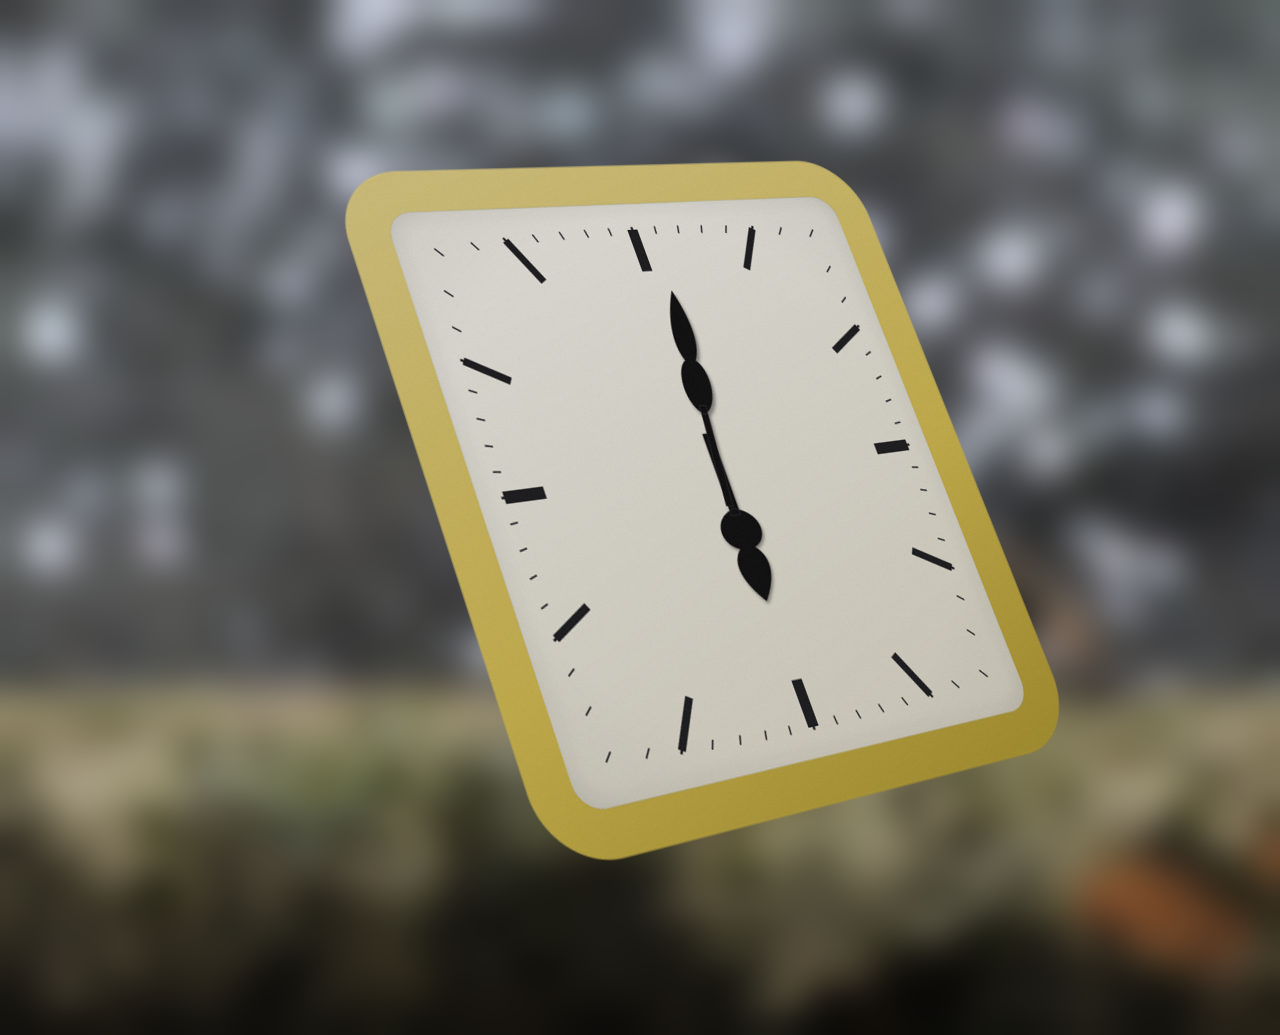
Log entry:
**6:01**
